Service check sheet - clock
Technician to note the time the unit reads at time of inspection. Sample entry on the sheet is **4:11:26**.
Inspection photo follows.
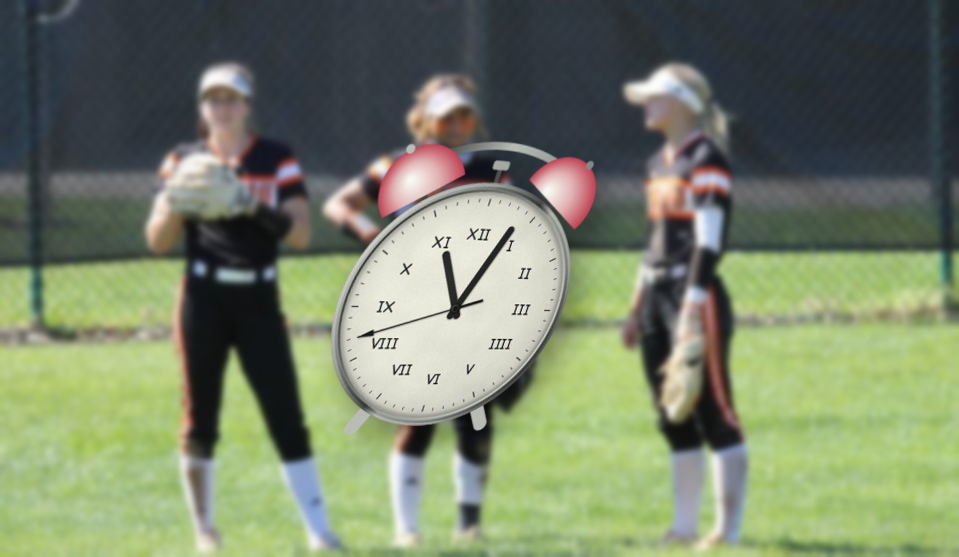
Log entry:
**11:03:42**
